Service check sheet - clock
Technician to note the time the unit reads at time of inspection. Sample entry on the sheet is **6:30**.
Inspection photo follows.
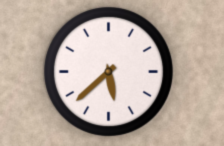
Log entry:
**5:38**
